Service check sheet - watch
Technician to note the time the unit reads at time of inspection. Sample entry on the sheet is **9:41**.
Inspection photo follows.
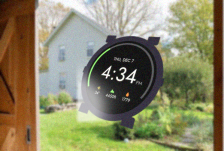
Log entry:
**4:34**
